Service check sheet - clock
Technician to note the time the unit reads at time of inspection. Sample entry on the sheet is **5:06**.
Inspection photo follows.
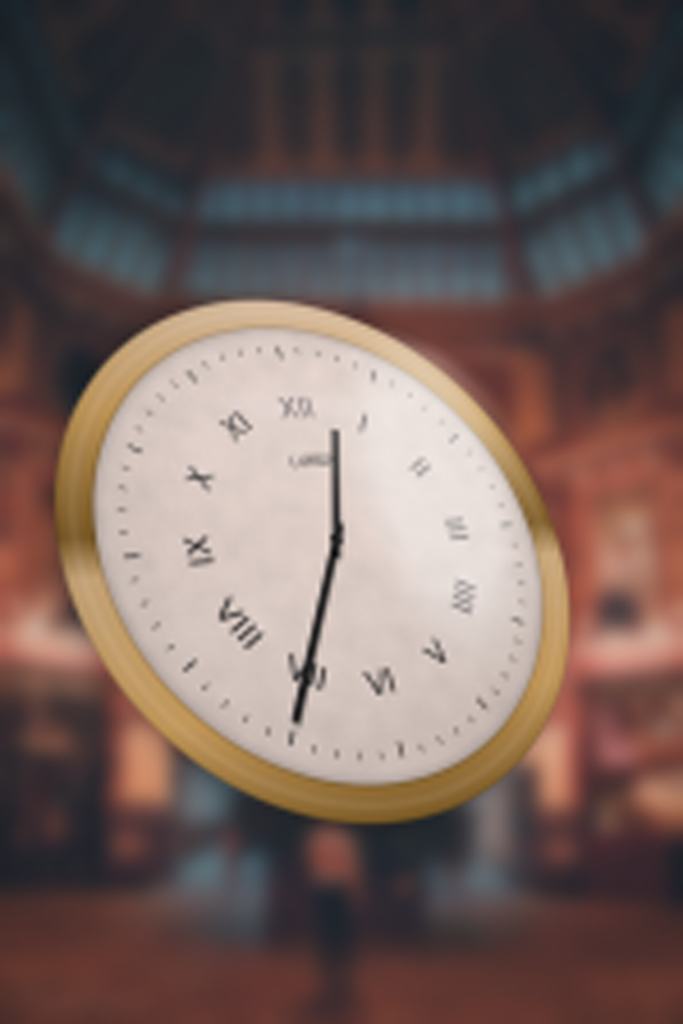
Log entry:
**12:35**
